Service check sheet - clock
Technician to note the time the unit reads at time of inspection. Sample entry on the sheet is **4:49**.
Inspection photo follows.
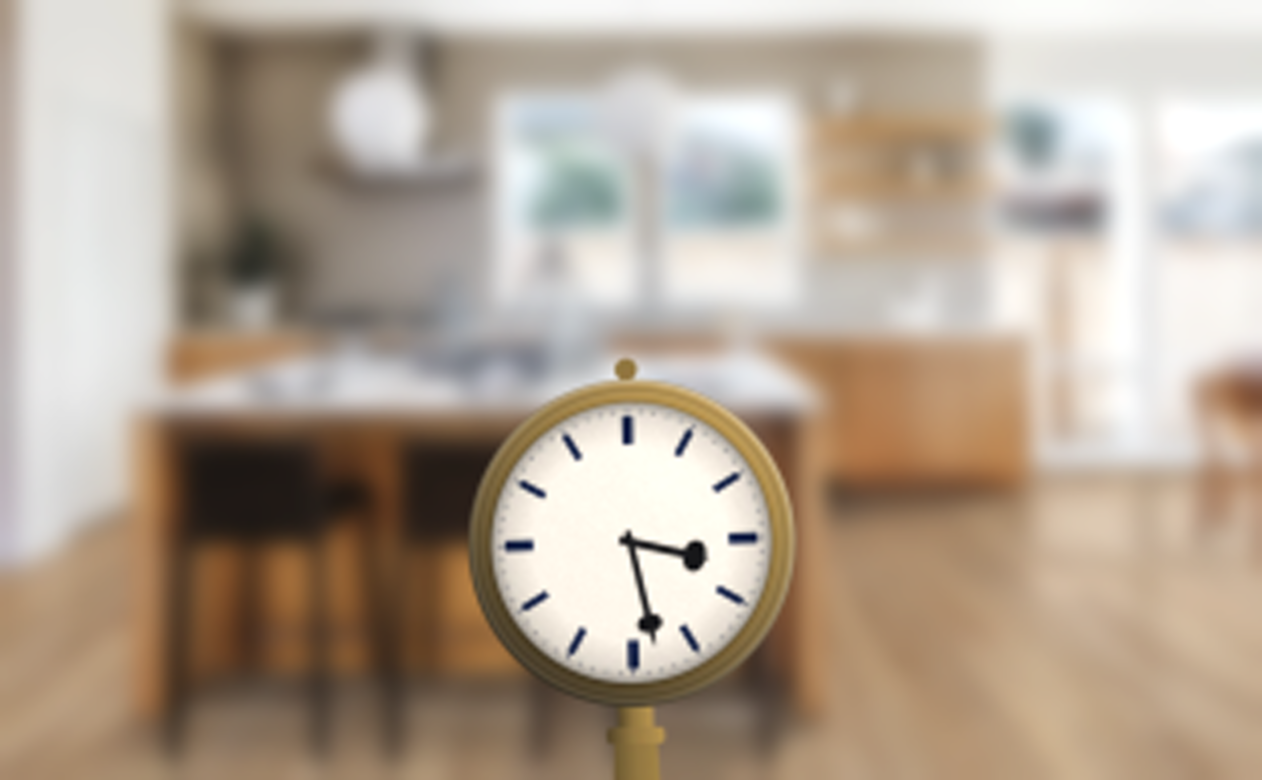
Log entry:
**3:28**
